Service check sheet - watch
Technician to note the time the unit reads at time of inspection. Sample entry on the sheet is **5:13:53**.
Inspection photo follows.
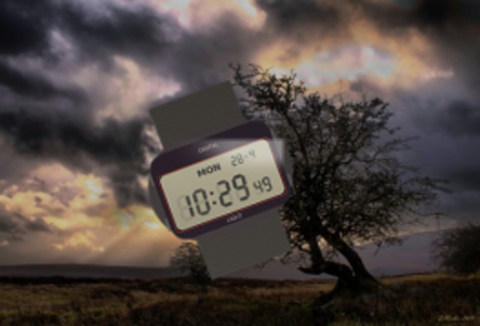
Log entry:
**10:29:49**
